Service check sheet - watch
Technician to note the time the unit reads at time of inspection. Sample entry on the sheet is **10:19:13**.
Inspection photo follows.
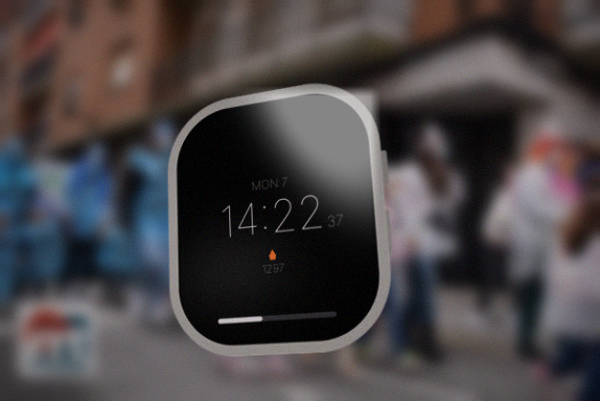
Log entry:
**14:22:37**
